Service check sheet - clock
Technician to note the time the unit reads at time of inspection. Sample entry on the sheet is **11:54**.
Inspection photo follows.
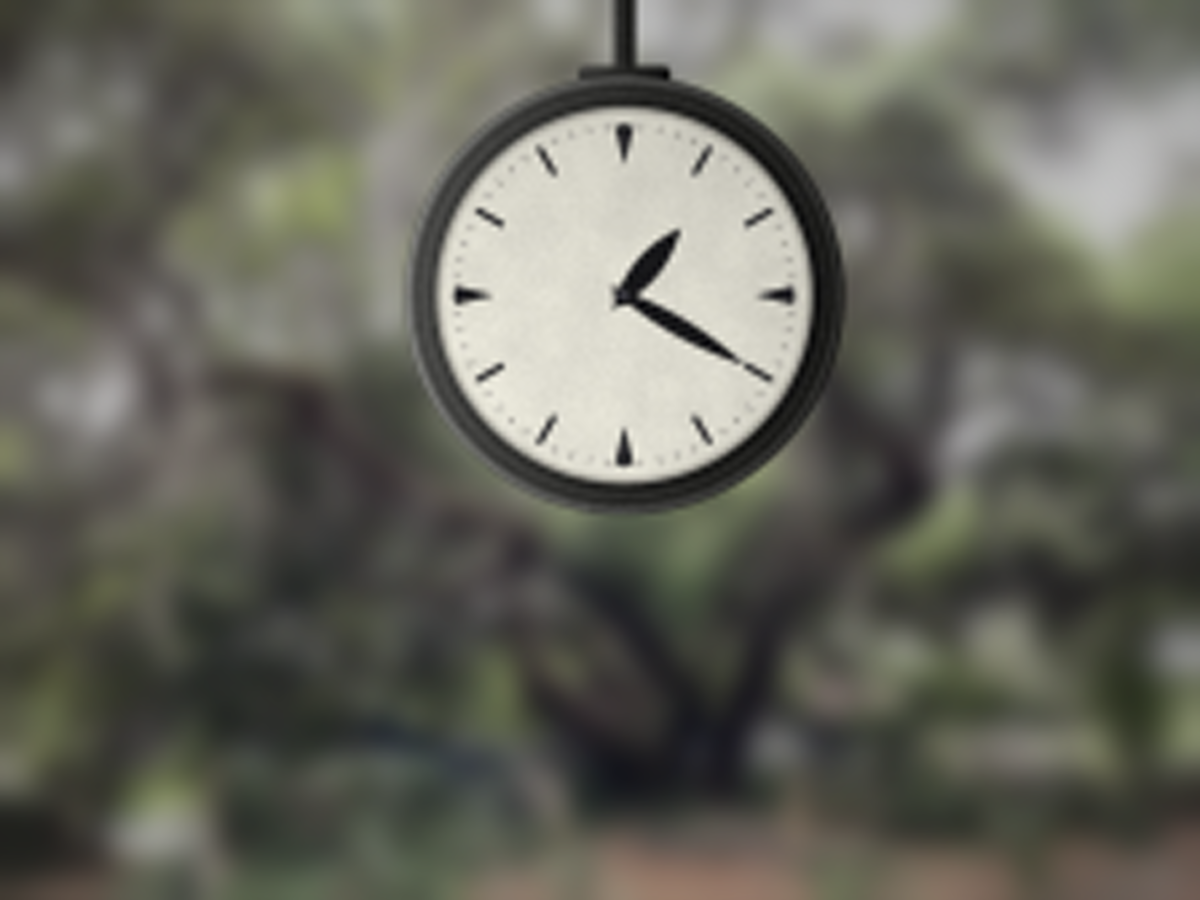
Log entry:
**1:20**
